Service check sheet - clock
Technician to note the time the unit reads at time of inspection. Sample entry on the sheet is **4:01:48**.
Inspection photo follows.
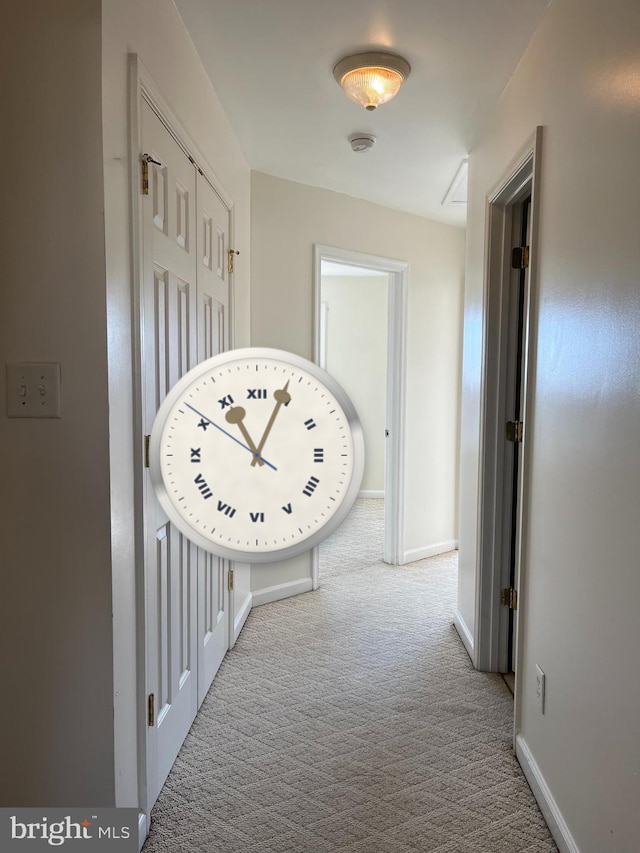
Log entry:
**11:03:51**
